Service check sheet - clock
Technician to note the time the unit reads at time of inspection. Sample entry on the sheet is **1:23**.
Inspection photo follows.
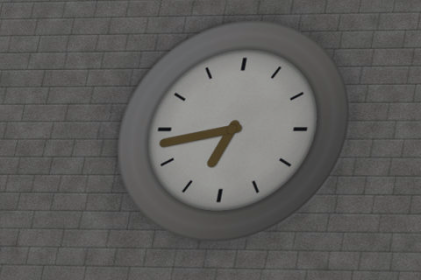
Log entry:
**6:43**
